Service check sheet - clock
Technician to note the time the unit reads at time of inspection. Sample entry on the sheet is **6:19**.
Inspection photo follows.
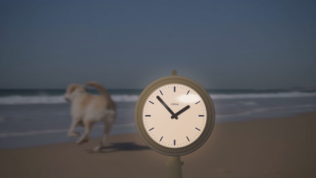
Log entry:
**1:53**
